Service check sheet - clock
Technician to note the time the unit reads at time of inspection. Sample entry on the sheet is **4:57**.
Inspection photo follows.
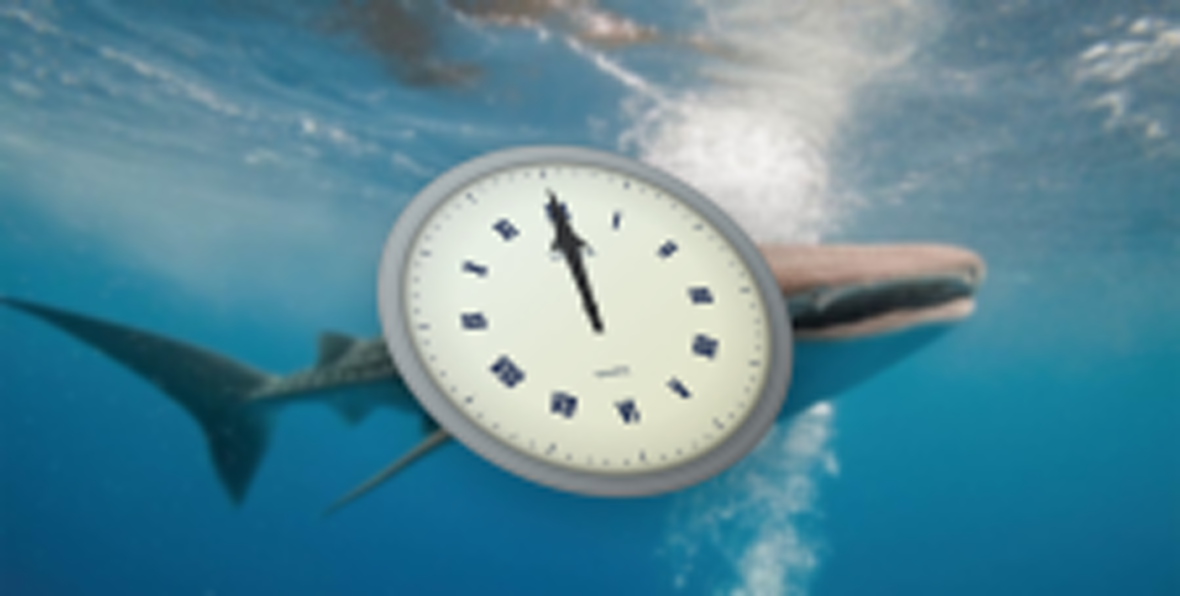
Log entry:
**12:00**
